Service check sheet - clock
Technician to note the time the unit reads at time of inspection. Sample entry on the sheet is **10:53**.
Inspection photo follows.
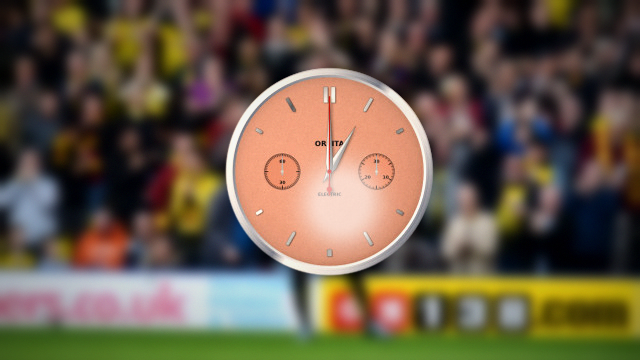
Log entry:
**1:00**
